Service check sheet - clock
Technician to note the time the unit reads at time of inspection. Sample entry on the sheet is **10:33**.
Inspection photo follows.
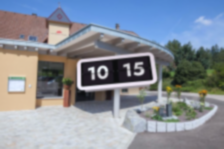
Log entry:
**10:15**
